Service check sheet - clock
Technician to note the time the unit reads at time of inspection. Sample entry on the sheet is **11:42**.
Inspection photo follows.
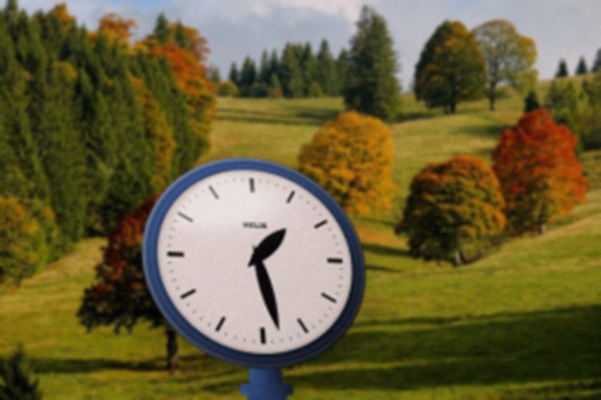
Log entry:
**1:28**
